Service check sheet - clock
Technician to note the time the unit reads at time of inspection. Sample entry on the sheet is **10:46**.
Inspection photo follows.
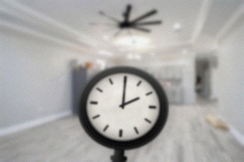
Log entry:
**2:00**
